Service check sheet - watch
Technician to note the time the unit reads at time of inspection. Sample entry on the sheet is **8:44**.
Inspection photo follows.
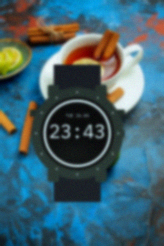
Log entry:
**23:43**
